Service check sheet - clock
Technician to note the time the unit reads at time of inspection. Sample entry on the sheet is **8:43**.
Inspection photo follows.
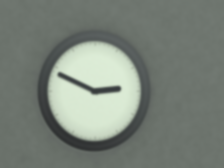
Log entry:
**2:49**
